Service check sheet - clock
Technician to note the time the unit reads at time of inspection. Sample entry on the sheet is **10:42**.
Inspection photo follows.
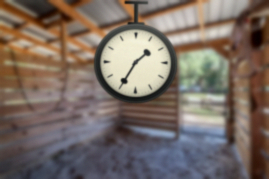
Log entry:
**1:35**
